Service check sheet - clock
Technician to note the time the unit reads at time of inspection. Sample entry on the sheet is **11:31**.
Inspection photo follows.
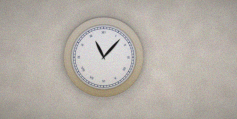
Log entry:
**11:07**
